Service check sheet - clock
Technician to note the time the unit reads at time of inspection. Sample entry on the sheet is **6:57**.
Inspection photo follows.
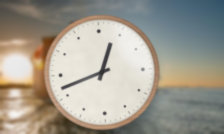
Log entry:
**12:42**
